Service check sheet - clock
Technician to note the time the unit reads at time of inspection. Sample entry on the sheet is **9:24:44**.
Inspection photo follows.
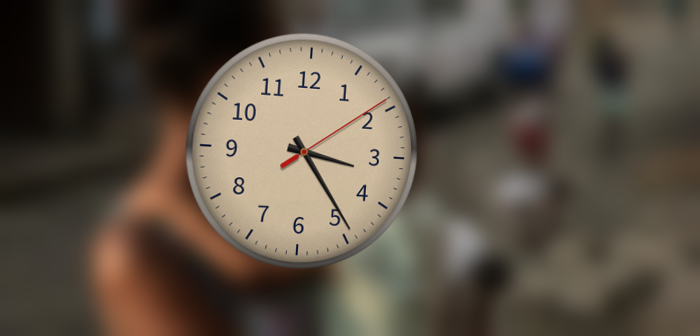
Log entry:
**3:24:09**
